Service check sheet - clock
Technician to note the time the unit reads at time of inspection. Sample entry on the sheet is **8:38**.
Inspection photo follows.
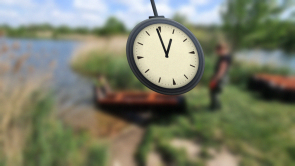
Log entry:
**12:59**
